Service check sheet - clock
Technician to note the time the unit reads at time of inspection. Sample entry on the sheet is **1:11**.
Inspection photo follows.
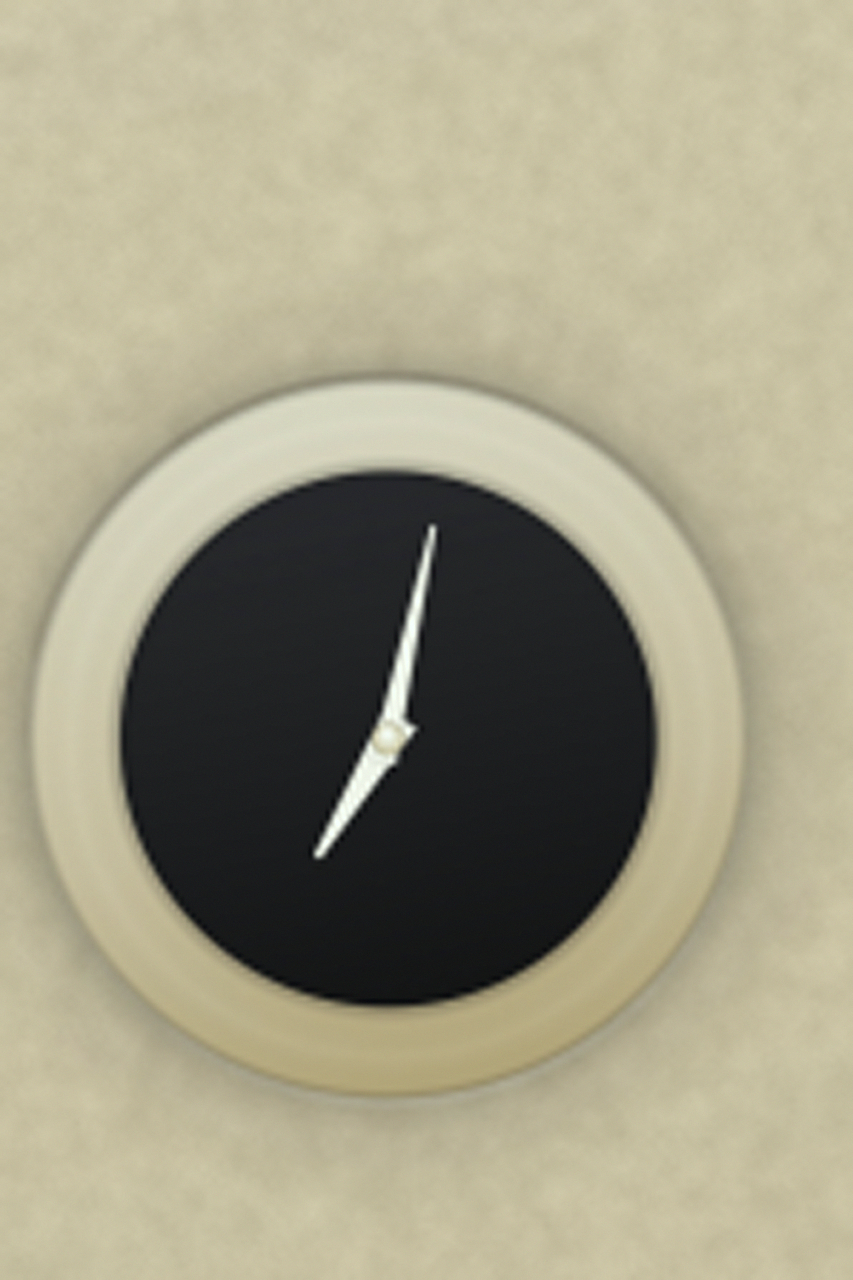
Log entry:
**7:02**
